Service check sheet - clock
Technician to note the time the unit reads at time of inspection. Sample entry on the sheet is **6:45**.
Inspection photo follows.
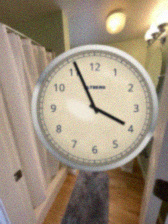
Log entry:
**3:56**
